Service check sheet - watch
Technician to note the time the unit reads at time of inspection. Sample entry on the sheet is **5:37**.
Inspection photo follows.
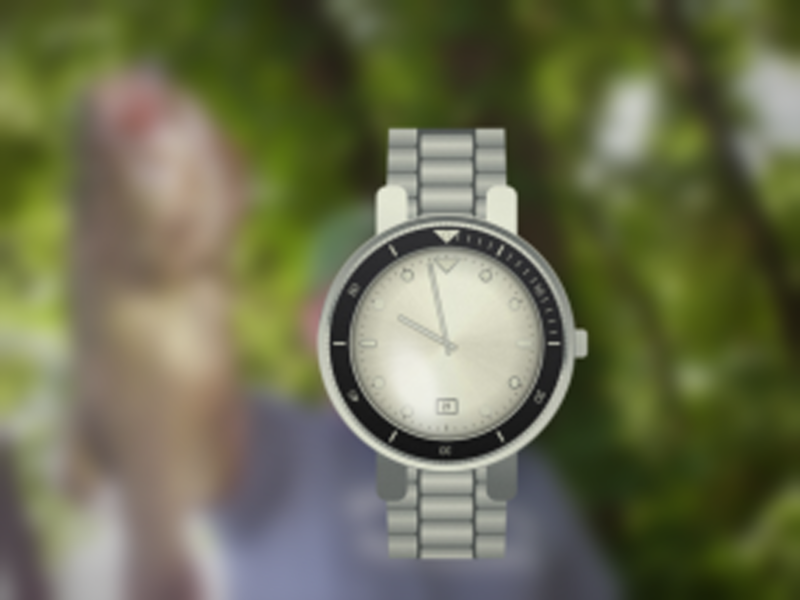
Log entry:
**9:58**
